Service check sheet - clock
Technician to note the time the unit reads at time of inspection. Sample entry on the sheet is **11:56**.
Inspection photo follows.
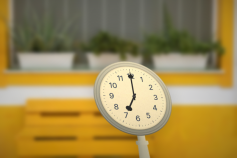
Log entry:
**7:00**
